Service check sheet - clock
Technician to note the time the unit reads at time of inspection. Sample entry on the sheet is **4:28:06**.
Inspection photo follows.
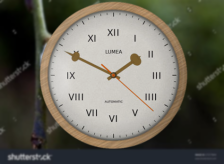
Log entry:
**1:49:22**
